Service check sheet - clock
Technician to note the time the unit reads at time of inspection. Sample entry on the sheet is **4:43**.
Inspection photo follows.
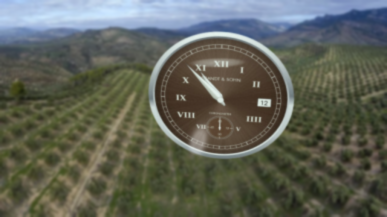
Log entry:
**10:53**
